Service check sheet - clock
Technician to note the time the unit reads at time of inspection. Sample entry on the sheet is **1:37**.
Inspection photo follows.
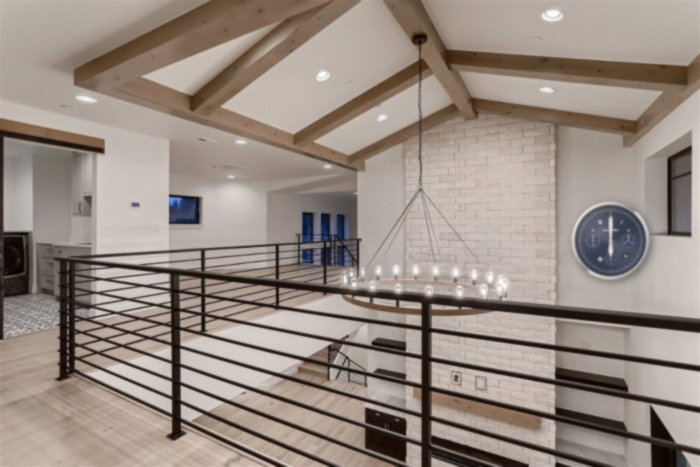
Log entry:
**6:00**
